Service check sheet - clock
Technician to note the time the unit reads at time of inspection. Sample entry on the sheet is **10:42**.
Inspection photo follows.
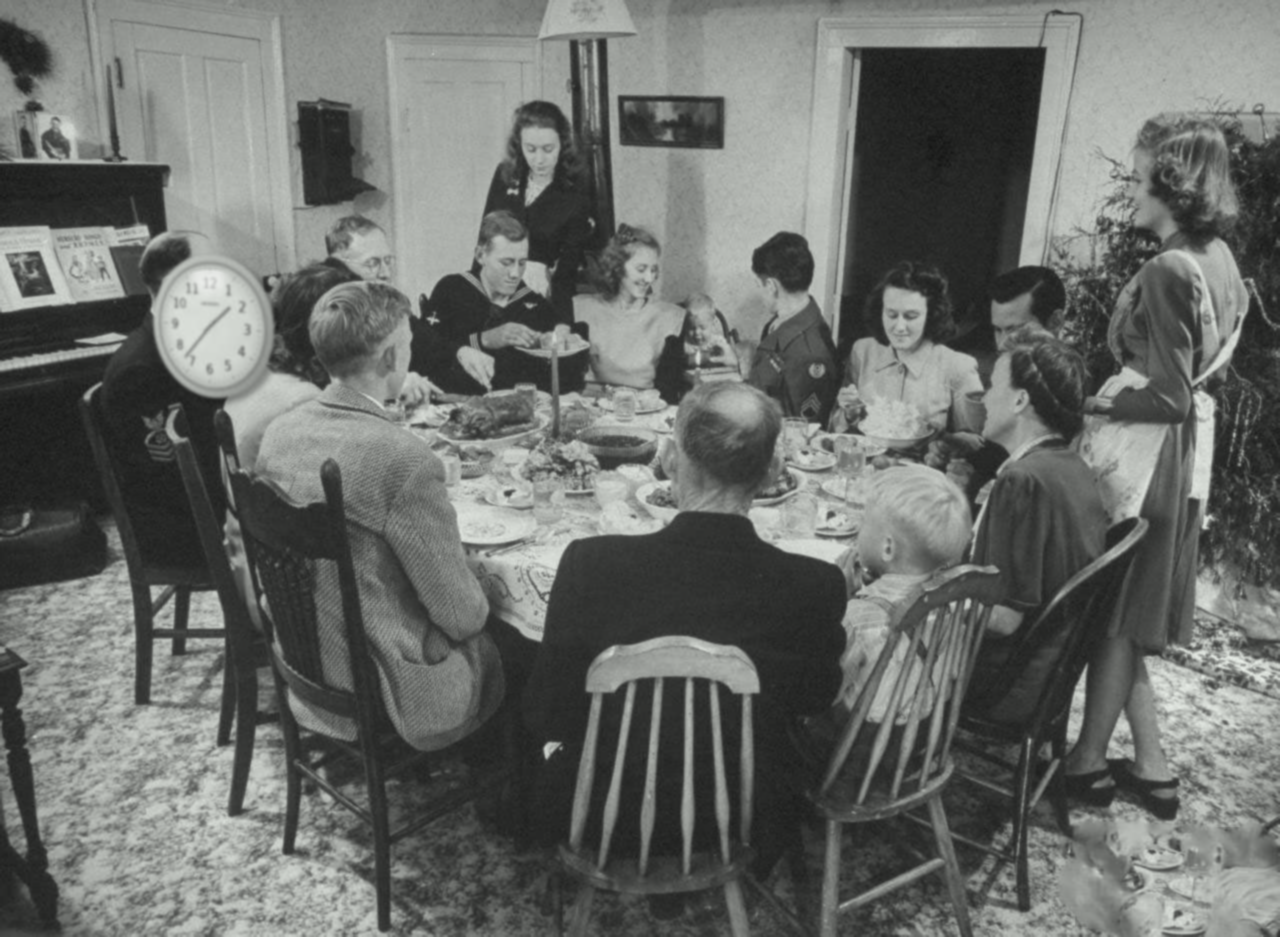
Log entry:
**1:37**
